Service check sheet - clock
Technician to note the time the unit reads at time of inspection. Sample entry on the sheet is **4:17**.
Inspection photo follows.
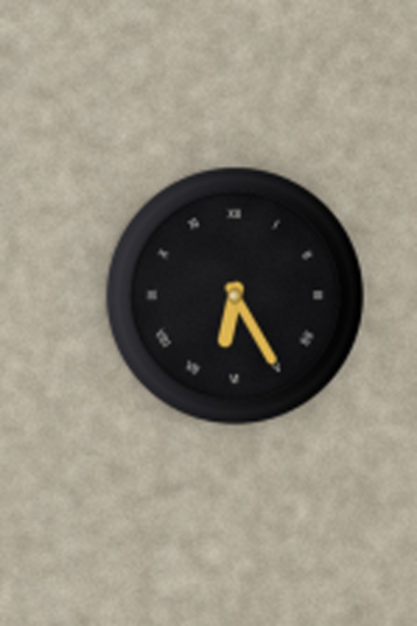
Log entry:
**6:25**
